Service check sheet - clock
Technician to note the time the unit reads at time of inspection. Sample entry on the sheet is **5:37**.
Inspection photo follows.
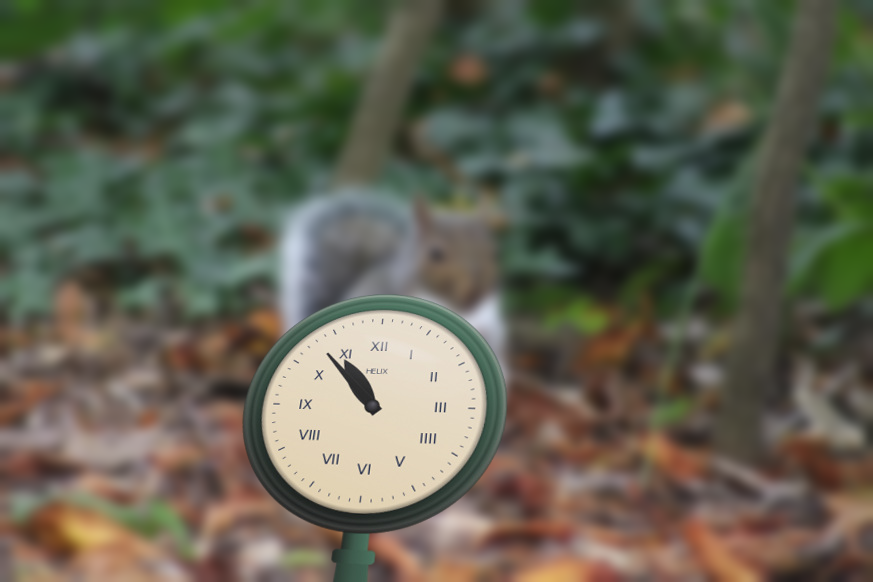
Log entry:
**10:53**
